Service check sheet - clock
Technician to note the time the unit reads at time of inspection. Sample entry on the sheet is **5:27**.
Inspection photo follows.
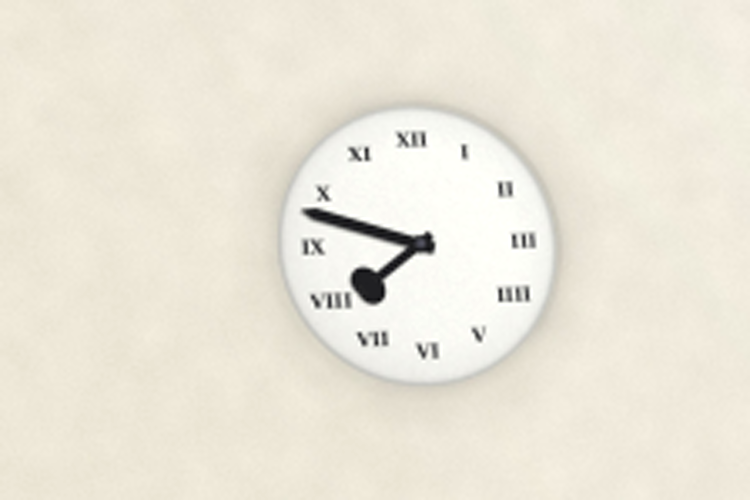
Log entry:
**7:48**
